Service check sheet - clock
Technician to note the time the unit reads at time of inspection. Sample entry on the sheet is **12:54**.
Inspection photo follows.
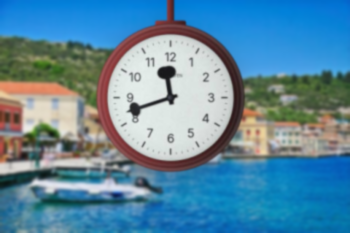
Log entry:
**11:42**
